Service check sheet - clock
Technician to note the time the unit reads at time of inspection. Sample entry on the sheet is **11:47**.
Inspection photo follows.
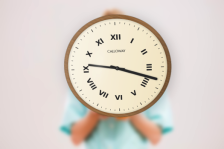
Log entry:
**9:18**
